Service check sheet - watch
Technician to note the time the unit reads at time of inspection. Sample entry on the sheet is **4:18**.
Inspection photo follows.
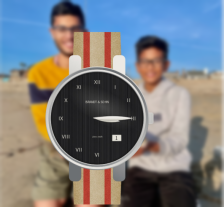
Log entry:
**3:15**
